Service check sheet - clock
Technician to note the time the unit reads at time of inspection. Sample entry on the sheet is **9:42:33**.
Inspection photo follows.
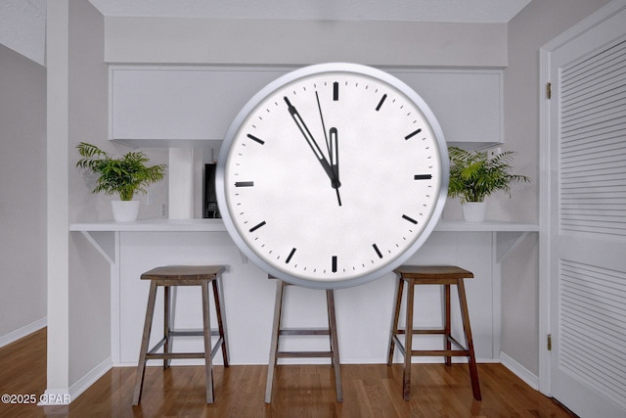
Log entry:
**11:54:58**
